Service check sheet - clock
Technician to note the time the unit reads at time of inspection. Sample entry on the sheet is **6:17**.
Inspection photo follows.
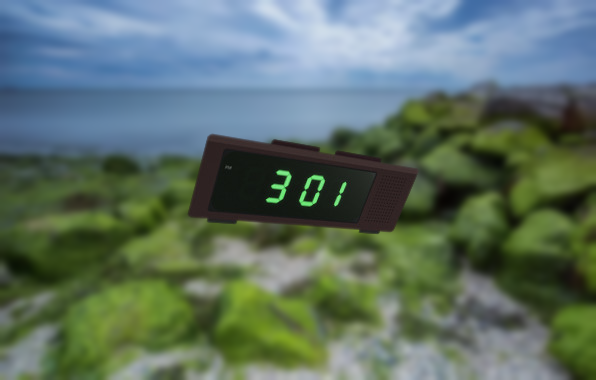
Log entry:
**3:01**
